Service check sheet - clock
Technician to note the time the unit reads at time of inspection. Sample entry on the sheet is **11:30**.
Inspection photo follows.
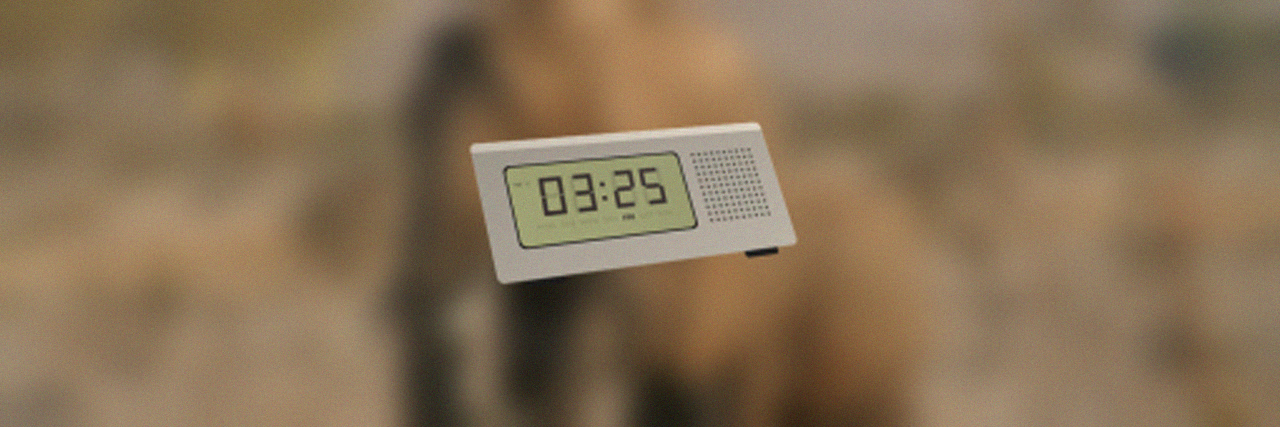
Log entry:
**3:25**
